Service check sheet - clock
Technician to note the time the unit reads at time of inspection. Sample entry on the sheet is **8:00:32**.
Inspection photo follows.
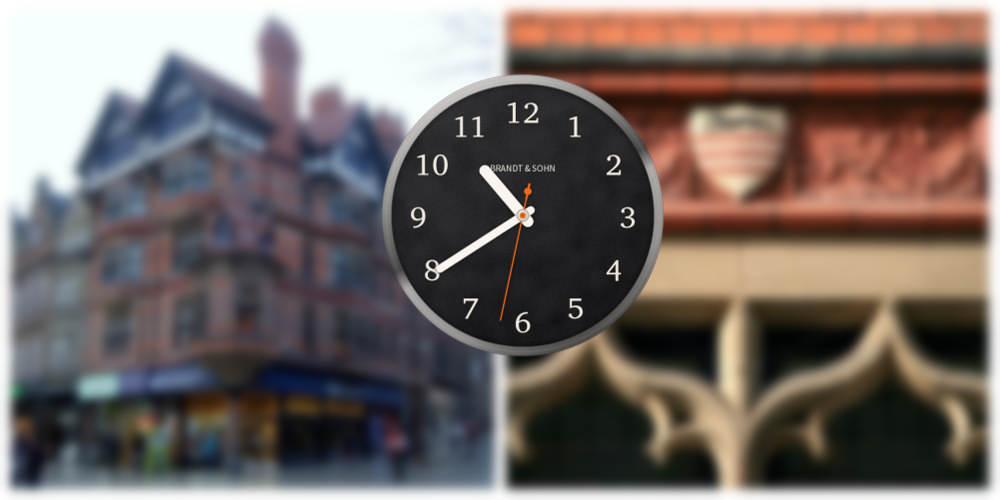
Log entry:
**10:39:32**
